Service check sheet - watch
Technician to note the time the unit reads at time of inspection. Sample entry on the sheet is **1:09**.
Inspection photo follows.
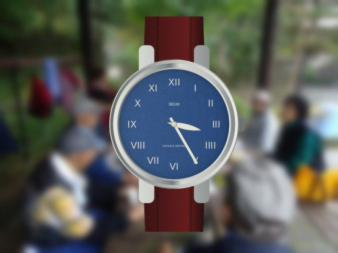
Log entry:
**3:25**
